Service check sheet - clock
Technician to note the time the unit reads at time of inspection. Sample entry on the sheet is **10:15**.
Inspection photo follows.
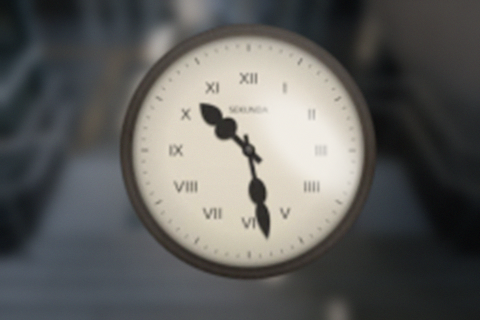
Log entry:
**10:28**
